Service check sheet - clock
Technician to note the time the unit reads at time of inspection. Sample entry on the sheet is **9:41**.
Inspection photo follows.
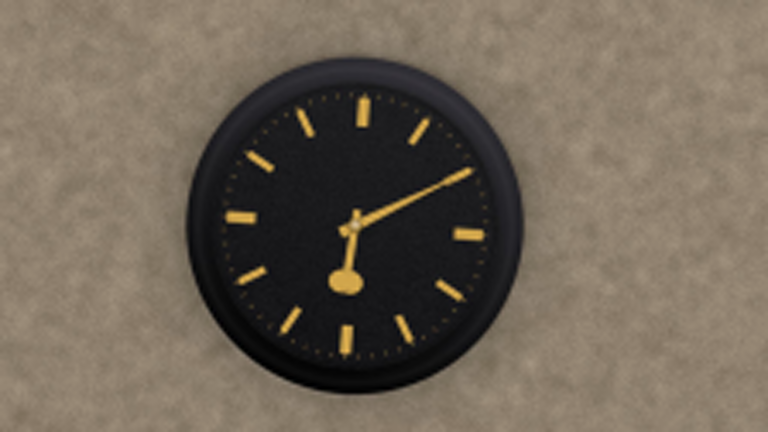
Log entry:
**6:10**
